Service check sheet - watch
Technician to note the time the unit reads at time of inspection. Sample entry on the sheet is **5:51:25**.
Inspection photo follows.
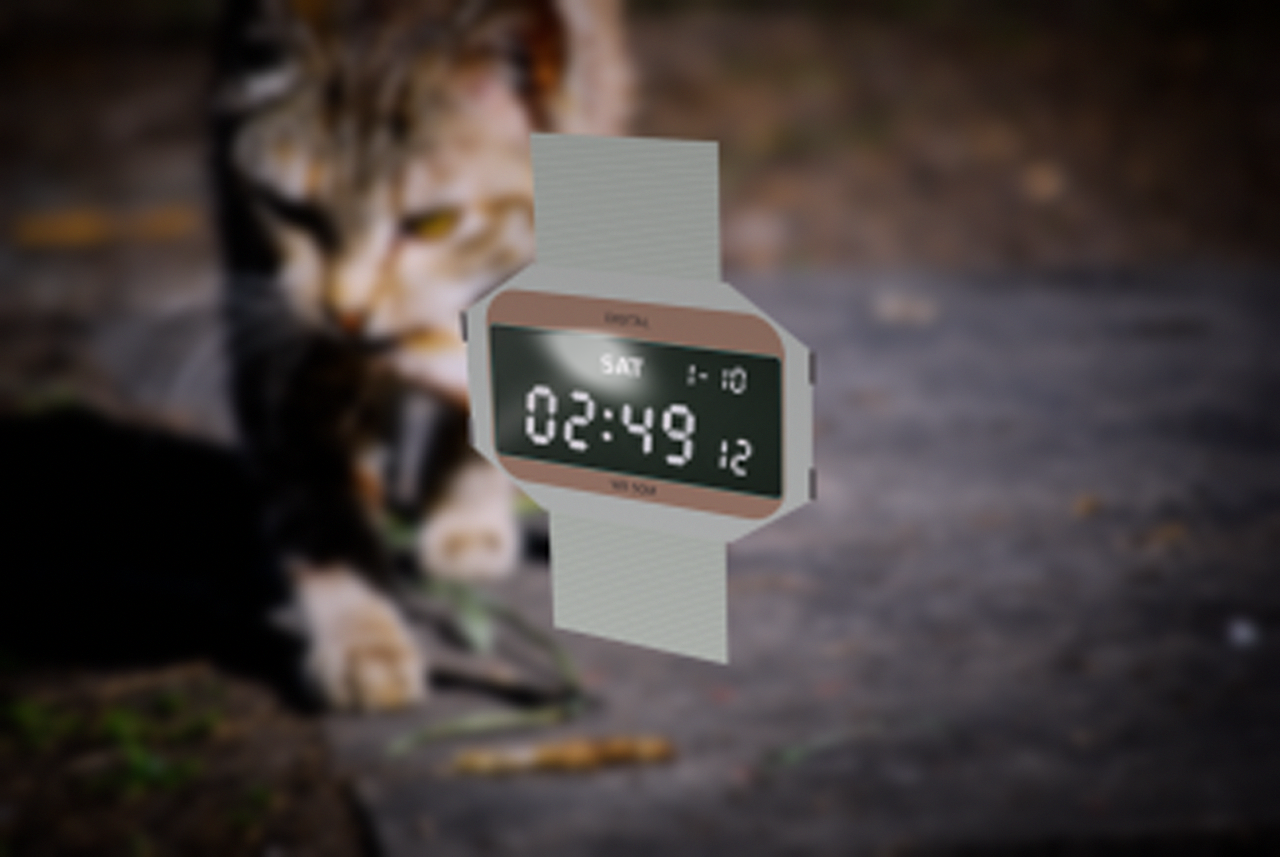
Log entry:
**2:49:12**
